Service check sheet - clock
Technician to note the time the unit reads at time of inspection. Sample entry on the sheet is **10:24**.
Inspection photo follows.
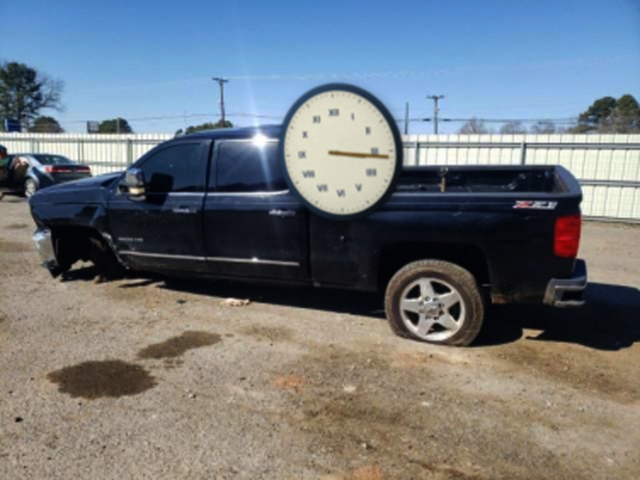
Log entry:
**3:16**
